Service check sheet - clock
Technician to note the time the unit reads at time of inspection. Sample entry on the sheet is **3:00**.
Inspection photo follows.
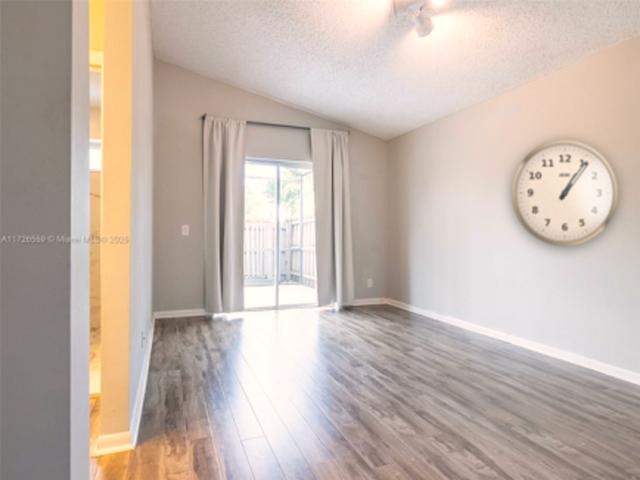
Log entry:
**1:06**
